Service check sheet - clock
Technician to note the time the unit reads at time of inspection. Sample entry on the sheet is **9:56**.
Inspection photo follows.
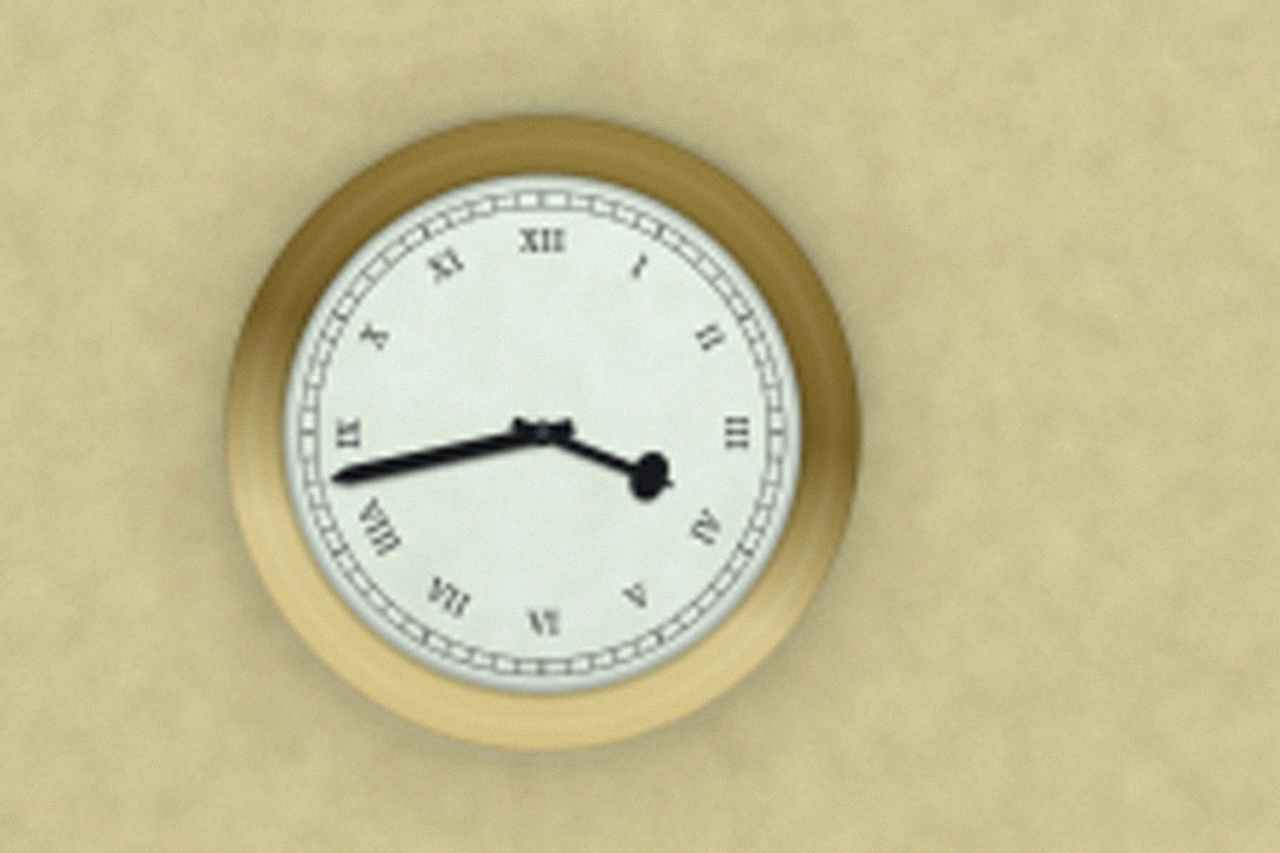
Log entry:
**3:43**
